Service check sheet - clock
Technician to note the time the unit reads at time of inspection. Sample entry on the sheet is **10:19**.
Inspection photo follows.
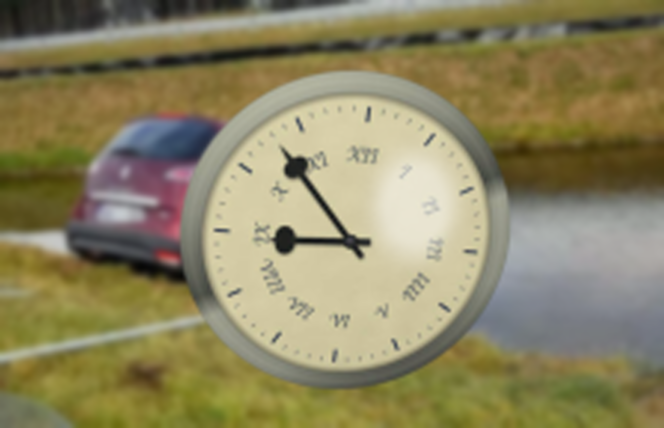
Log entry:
**8:53**
